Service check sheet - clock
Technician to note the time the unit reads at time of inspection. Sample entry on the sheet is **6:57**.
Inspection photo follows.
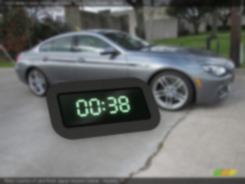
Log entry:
**0:38**
